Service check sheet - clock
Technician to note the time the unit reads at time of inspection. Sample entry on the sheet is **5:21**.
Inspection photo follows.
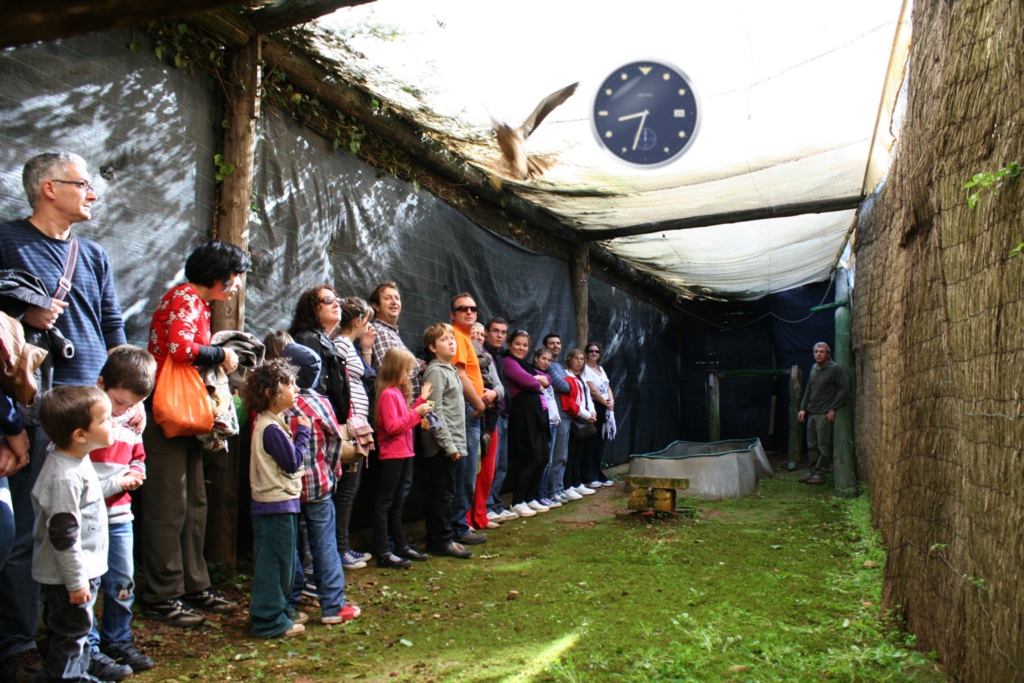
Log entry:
**8:33**
